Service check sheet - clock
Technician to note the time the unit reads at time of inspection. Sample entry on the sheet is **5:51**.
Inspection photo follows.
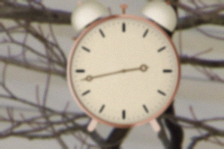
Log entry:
**2:43**
